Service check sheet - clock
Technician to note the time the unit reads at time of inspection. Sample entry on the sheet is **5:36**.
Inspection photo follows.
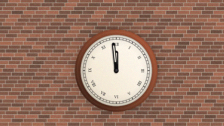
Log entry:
**11:59**
